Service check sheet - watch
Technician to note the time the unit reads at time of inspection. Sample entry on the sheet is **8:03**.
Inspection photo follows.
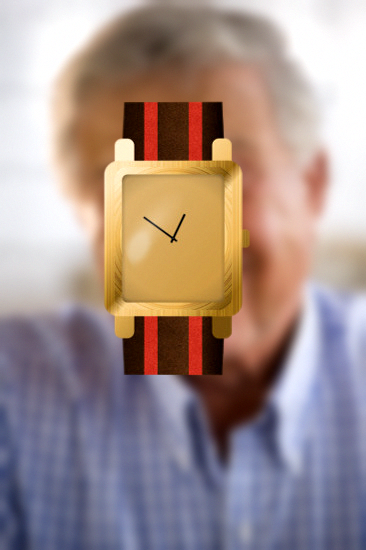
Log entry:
**12:51**
